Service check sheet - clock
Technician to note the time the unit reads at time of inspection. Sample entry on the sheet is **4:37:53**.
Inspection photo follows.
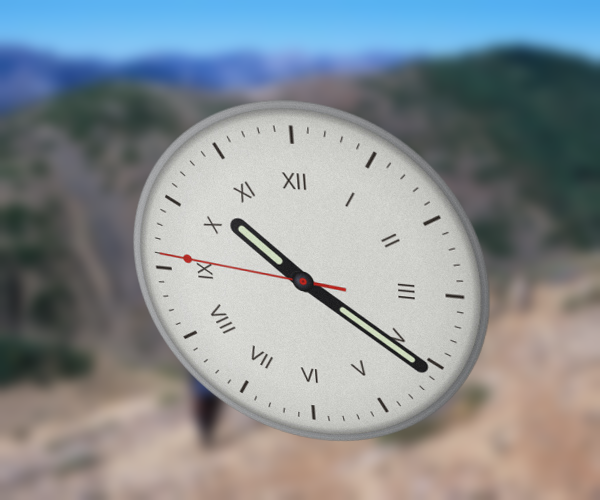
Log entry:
**10:20:46**
